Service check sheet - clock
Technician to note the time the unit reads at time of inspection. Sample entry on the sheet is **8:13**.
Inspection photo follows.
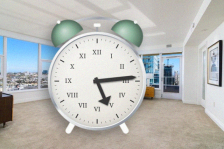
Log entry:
**5:14**
